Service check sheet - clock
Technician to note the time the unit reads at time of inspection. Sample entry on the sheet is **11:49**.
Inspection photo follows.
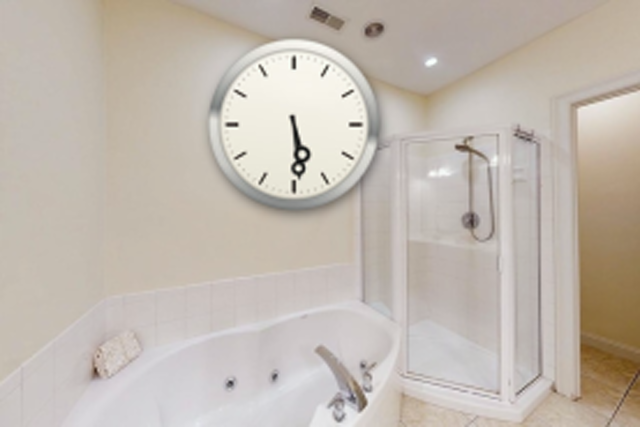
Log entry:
**5:29**
